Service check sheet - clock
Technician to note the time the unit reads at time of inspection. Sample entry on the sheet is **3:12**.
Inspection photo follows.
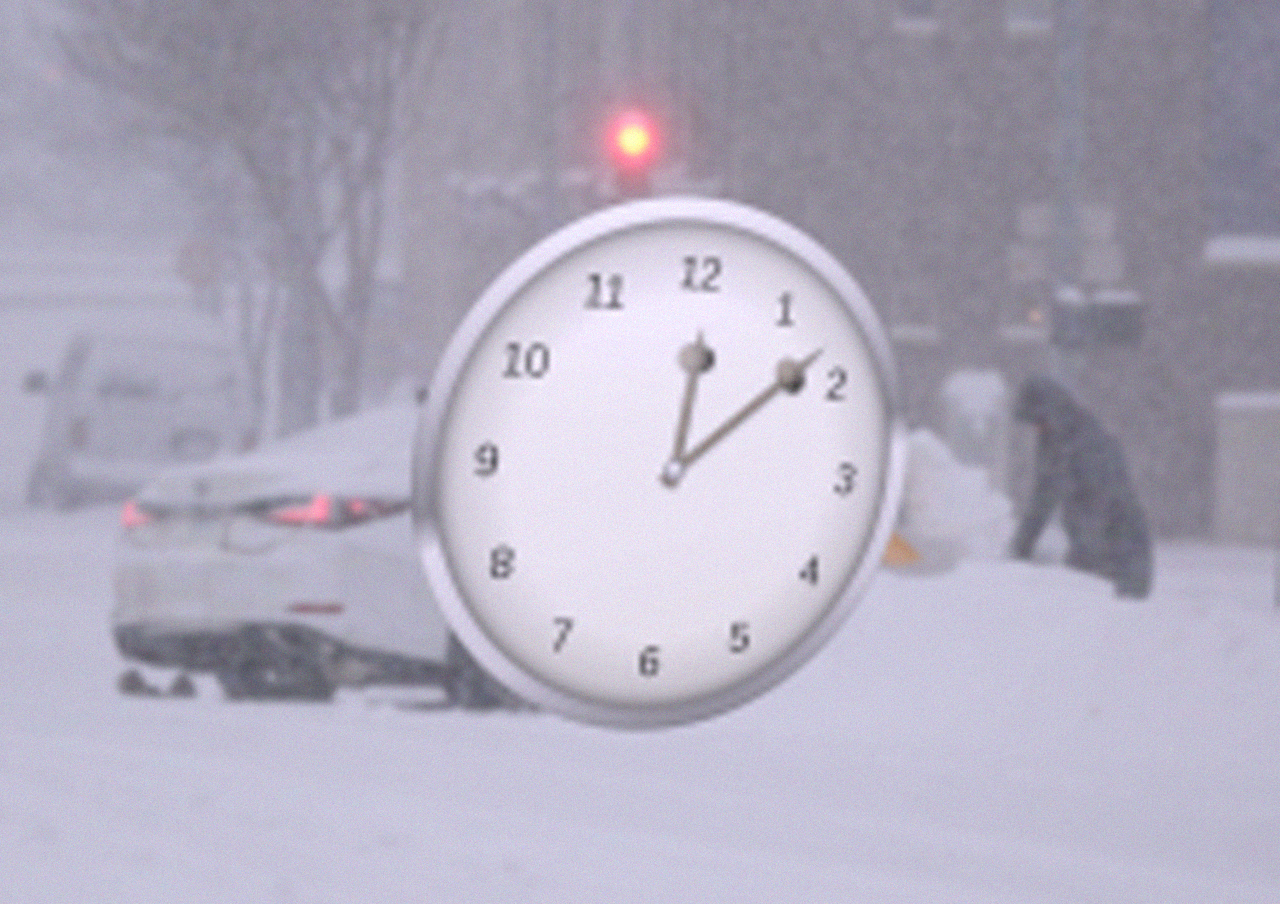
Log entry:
**12:08**
